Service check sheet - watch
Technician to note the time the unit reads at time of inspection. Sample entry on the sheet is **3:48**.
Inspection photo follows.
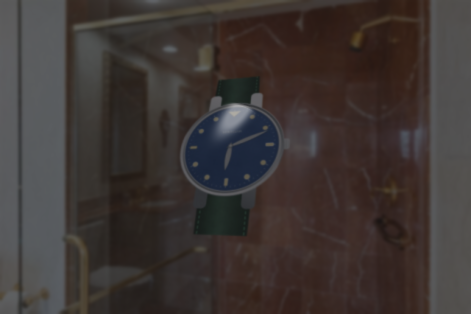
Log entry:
**6:11**
